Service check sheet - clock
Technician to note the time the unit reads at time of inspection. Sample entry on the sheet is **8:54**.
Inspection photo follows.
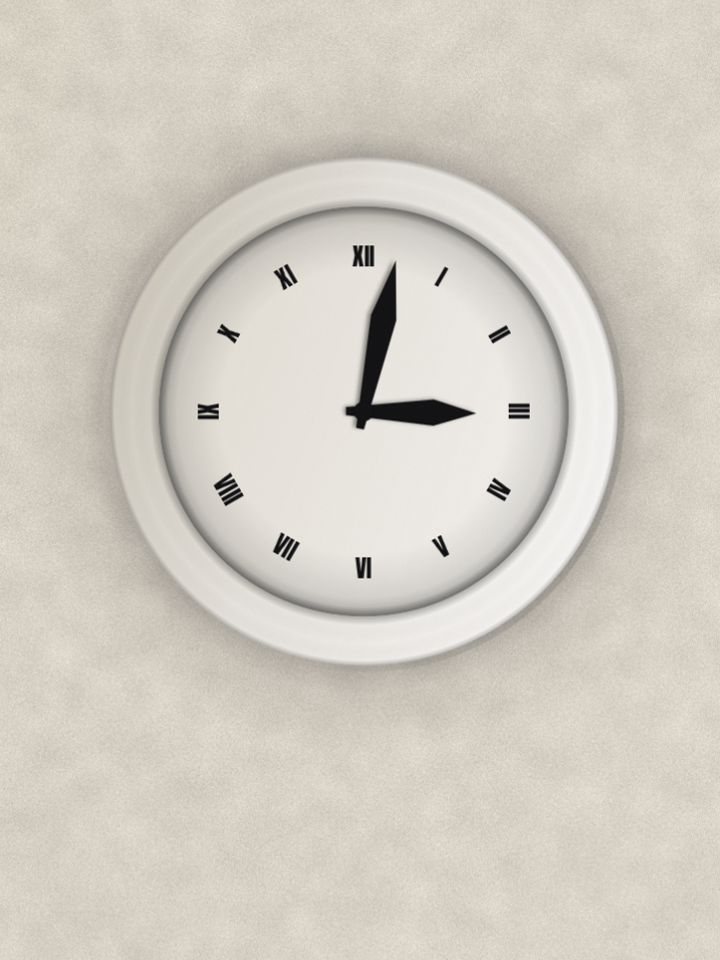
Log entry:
**3:02**
